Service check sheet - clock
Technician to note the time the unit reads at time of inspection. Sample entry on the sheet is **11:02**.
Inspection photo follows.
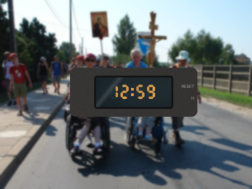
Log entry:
**12:59**
